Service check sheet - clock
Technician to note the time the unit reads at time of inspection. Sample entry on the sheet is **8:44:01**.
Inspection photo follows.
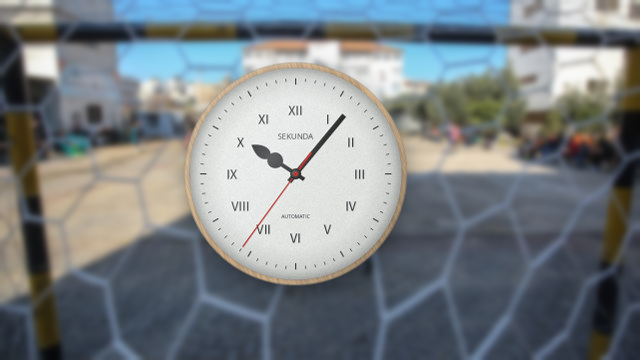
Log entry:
**10:06:36**
